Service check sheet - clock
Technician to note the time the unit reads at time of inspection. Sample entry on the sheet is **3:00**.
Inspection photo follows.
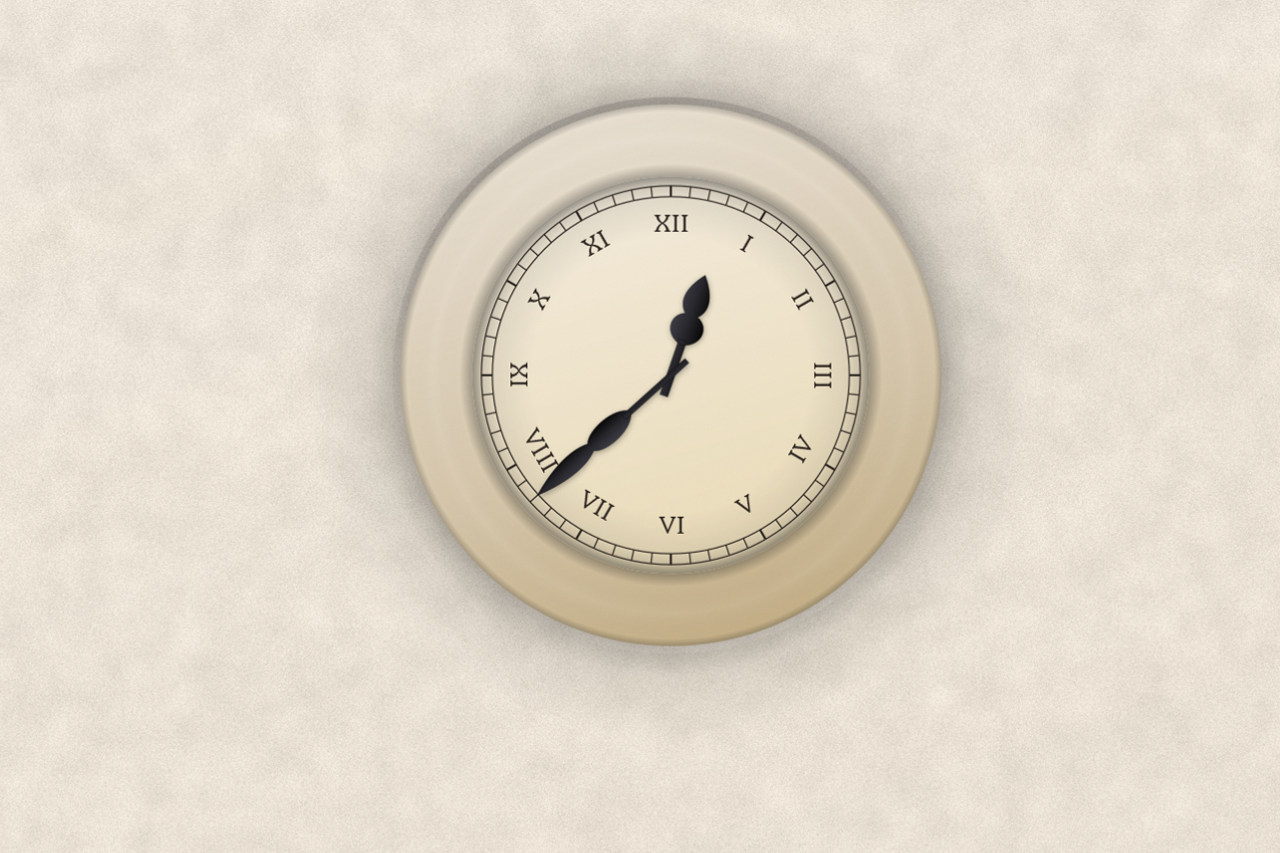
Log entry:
**12:38**
